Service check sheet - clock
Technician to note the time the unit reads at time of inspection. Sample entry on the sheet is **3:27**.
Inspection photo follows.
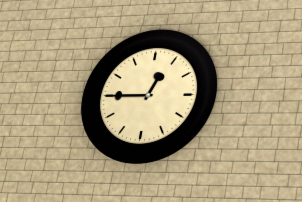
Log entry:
**12:45**
